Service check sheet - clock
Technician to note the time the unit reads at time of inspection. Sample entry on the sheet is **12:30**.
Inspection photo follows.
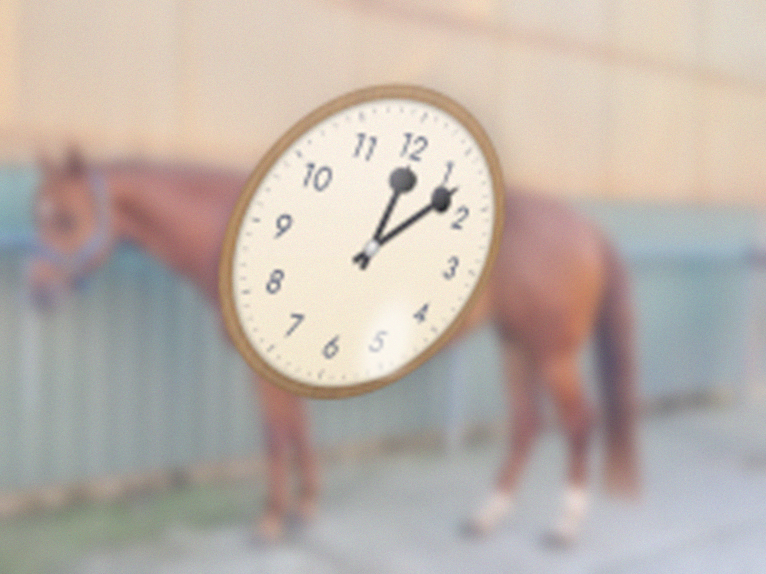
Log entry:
**12:07**
